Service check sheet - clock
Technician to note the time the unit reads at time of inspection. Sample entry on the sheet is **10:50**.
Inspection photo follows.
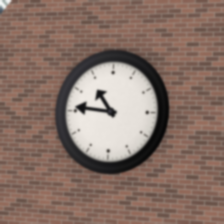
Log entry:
**10:46**
